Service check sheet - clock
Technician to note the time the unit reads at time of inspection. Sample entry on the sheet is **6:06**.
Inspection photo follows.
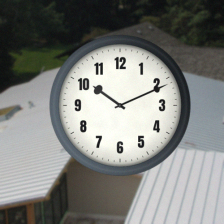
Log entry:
**10:11**
